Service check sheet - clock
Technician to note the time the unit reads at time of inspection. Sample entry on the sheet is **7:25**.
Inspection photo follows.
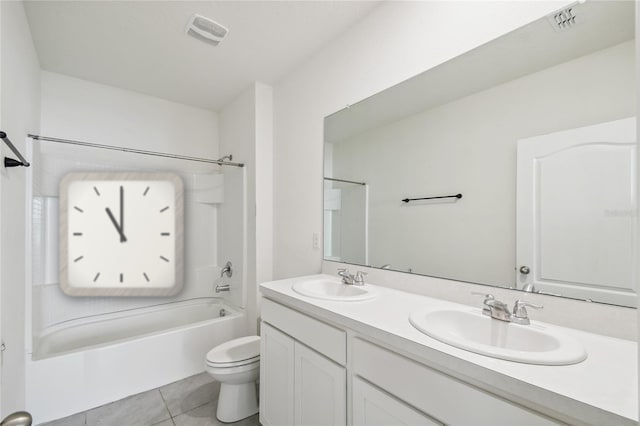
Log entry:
**11:00**
